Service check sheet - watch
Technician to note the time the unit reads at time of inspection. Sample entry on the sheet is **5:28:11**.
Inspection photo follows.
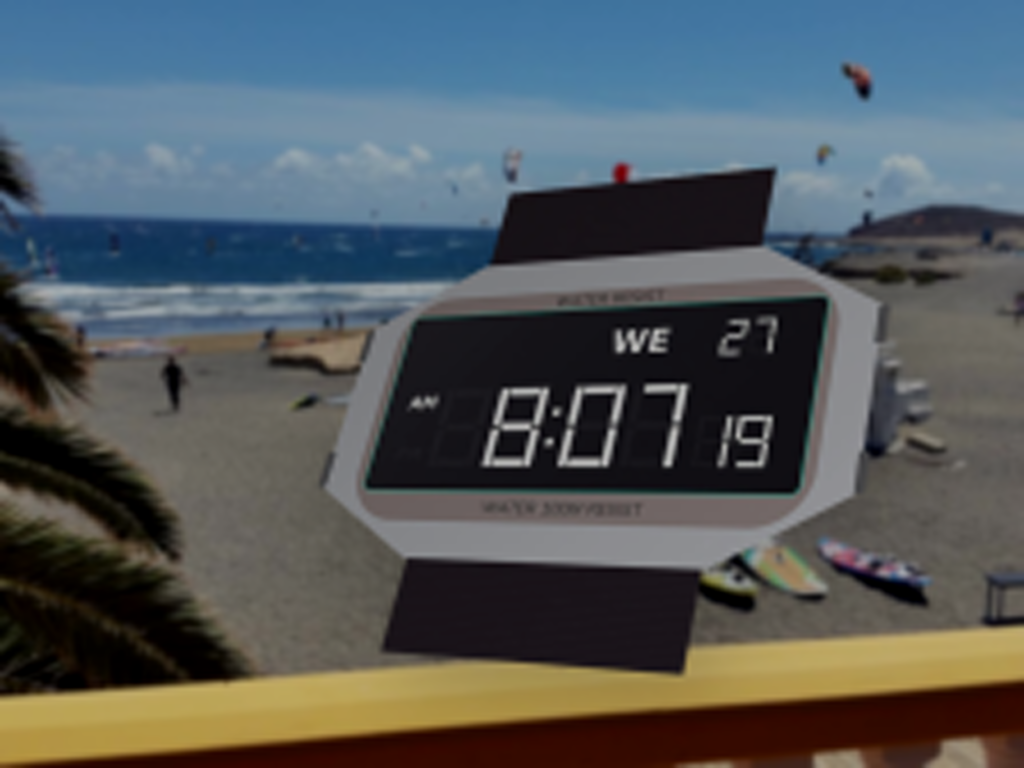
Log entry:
**8:07:19**
